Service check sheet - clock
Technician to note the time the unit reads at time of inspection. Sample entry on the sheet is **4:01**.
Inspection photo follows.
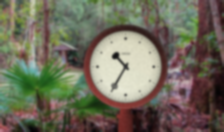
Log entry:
**10:35**
